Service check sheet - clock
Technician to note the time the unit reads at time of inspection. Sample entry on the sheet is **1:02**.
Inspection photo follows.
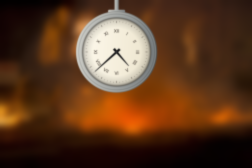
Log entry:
**4:38**
